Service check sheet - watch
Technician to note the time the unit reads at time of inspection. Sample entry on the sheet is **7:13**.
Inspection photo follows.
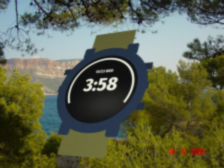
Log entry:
**3:58**
